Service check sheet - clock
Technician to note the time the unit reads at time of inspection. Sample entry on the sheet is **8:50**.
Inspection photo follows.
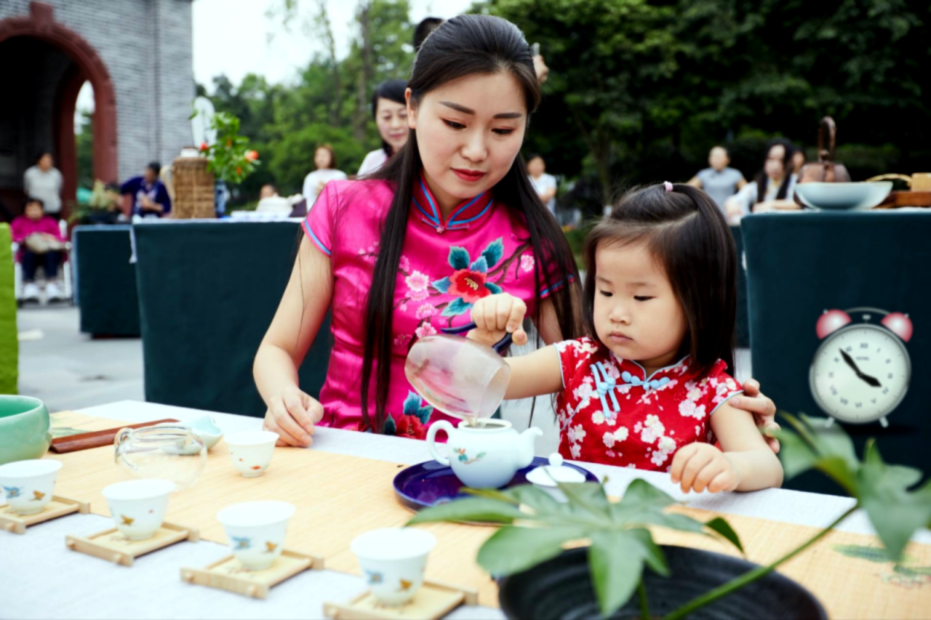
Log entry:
**3:53**
